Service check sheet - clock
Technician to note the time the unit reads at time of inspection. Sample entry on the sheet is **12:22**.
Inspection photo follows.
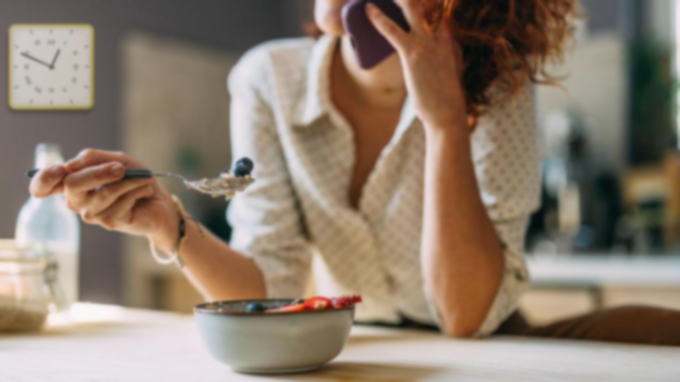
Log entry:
**12:49**
